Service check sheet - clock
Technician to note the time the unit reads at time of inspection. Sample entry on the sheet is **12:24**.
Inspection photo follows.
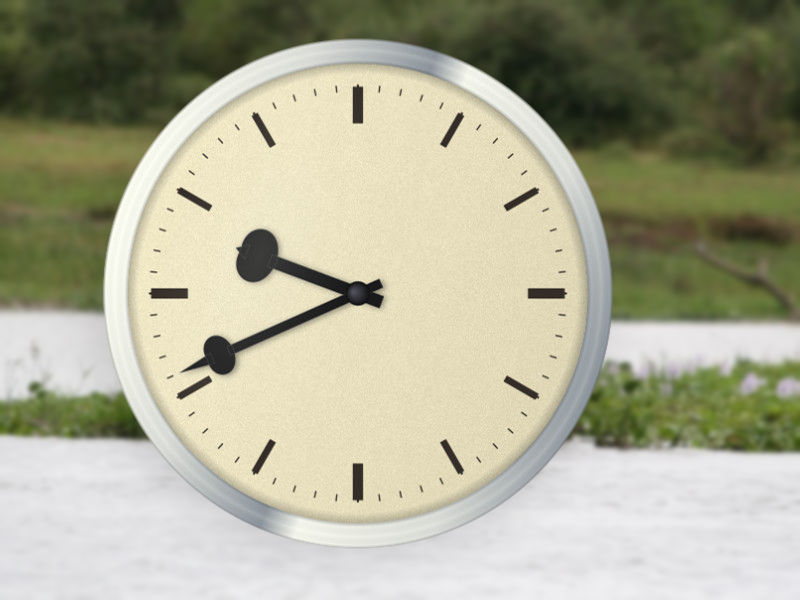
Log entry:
**9:41**
